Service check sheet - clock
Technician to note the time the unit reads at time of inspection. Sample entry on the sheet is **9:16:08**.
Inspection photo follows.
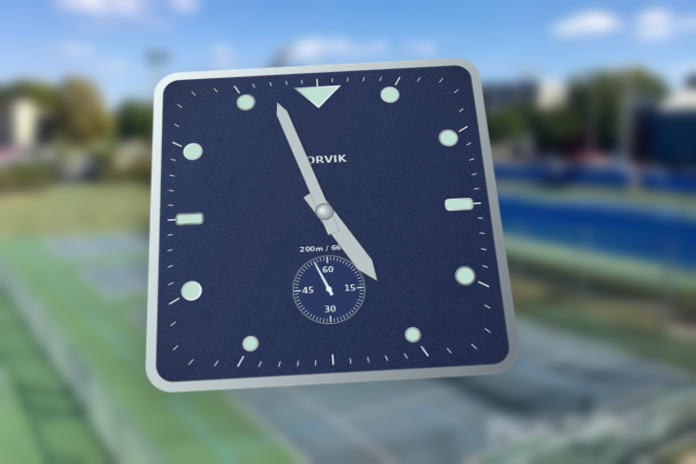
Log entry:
**4:56:56**
